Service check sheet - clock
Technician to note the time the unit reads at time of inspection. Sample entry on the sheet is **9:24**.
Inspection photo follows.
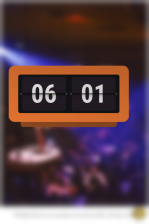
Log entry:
**6:01**
